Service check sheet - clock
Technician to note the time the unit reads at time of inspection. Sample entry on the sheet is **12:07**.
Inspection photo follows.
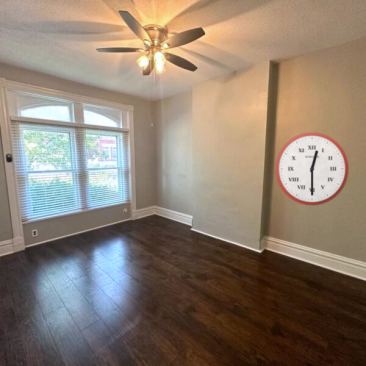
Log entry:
**12:30**
